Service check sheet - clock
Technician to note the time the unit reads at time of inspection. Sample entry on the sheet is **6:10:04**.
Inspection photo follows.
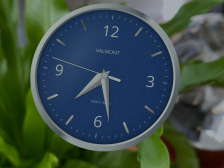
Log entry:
**7:27:47**
